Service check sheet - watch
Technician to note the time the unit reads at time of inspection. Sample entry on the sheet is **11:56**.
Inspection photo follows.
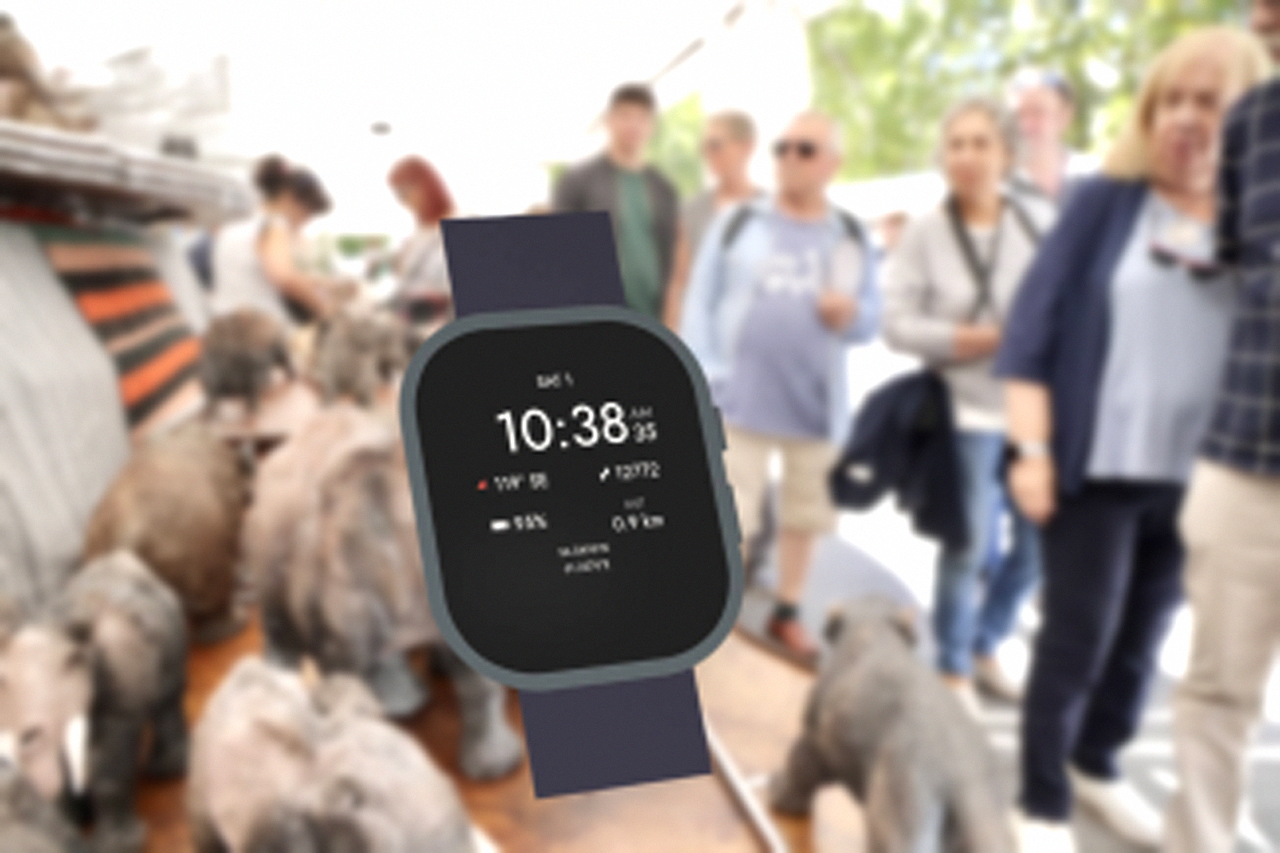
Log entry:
**10:38**
